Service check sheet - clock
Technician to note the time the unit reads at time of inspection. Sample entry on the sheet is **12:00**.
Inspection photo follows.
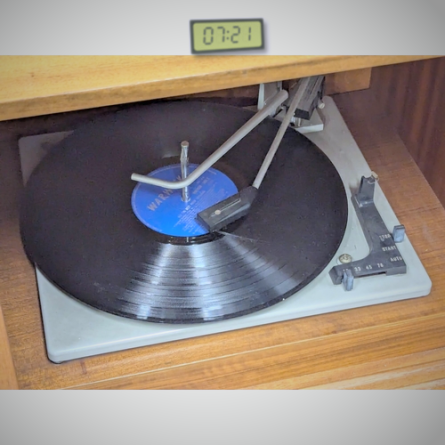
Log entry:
**7:21**
